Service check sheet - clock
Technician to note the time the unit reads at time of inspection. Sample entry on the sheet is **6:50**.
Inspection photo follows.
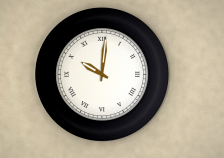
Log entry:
**10:01**
